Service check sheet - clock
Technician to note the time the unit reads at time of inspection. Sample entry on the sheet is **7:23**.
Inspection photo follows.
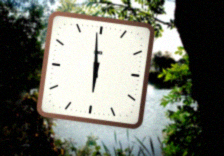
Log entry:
**5:59**
